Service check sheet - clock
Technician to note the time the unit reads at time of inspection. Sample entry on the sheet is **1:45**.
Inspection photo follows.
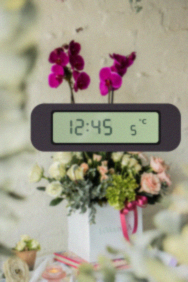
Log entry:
**12:45**
